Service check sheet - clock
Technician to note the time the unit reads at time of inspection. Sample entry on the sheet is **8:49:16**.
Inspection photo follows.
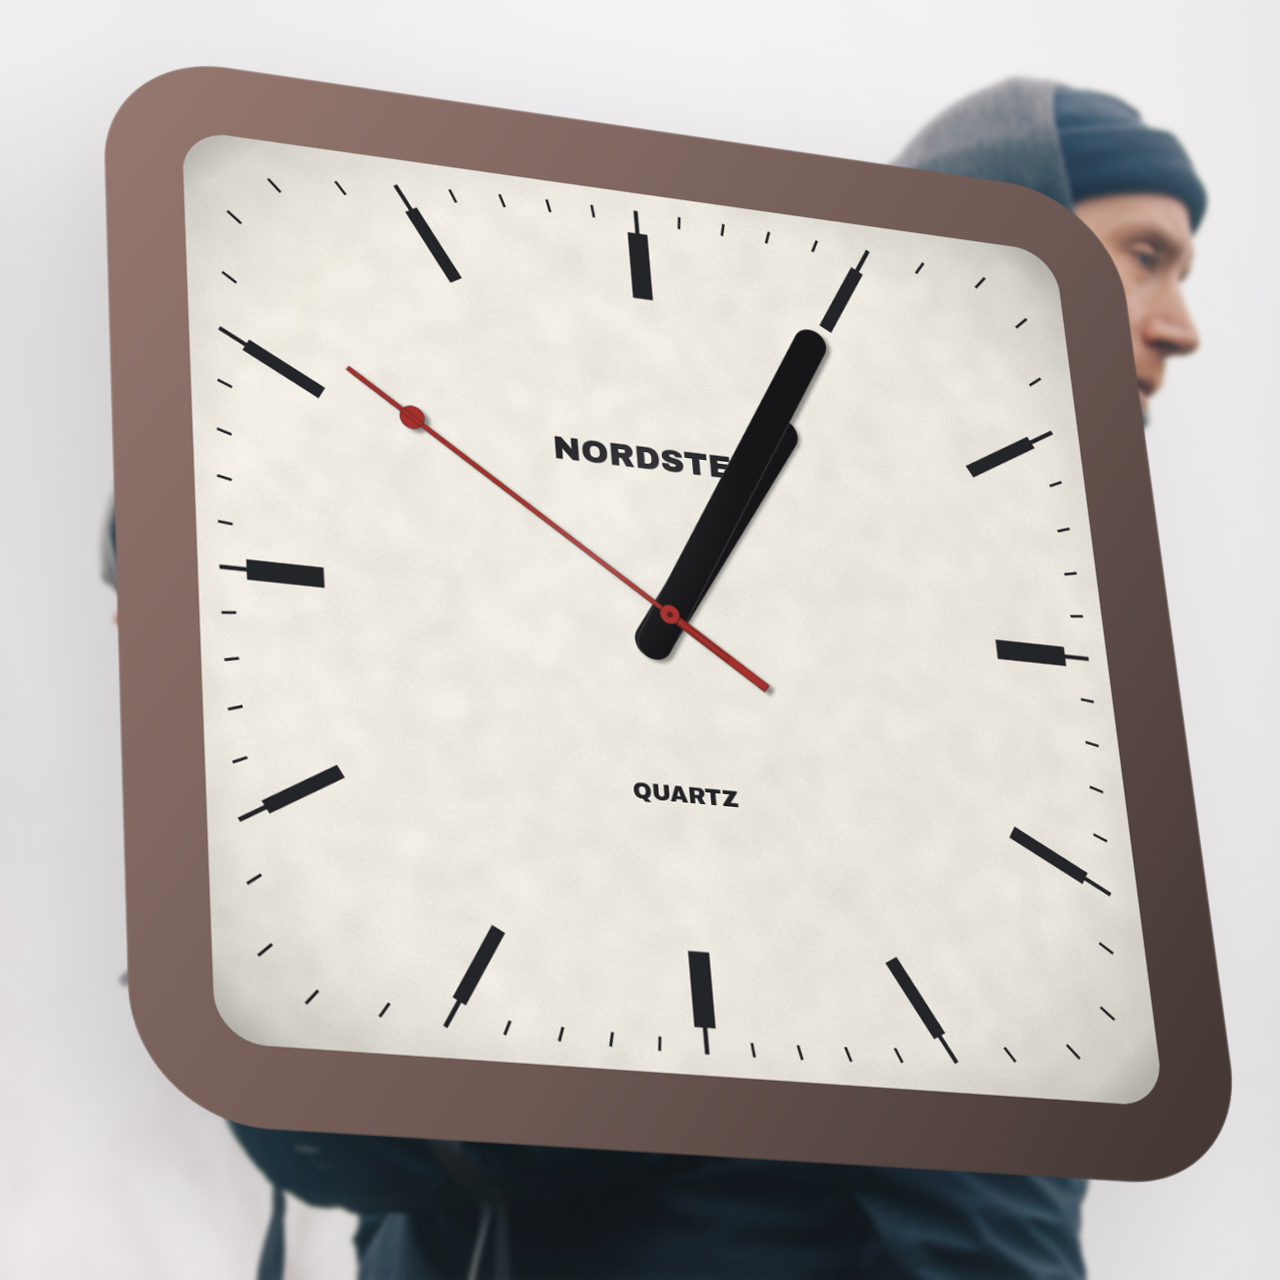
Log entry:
**1:04:51**
